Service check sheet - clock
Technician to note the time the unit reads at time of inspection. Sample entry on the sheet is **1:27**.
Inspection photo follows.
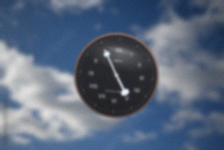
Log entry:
**4:55**
